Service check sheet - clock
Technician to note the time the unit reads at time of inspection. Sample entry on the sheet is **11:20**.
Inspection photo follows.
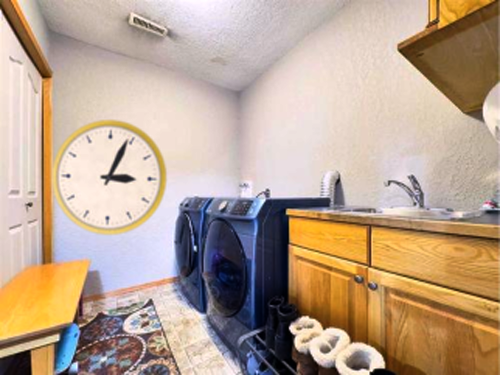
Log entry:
**3:04**
